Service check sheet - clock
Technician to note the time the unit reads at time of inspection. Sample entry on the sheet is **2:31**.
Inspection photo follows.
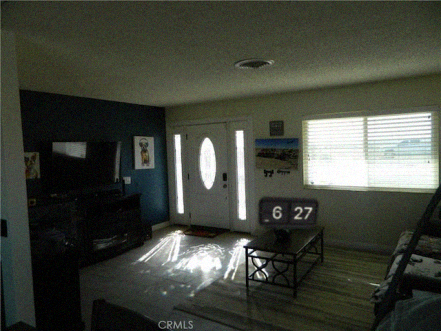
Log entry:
**6:27**
